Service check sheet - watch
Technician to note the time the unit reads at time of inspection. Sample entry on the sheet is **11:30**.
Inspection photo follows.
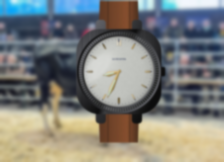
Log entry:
**8:34**
